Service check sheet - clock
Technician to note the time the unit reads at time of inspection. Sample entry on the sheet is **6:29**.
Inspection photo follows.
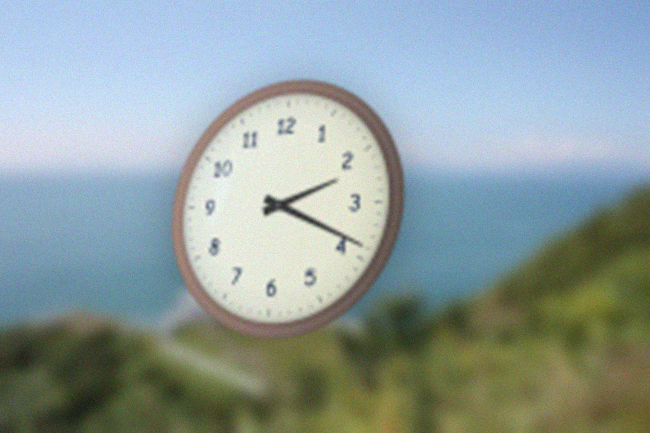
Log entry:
**2:19**
